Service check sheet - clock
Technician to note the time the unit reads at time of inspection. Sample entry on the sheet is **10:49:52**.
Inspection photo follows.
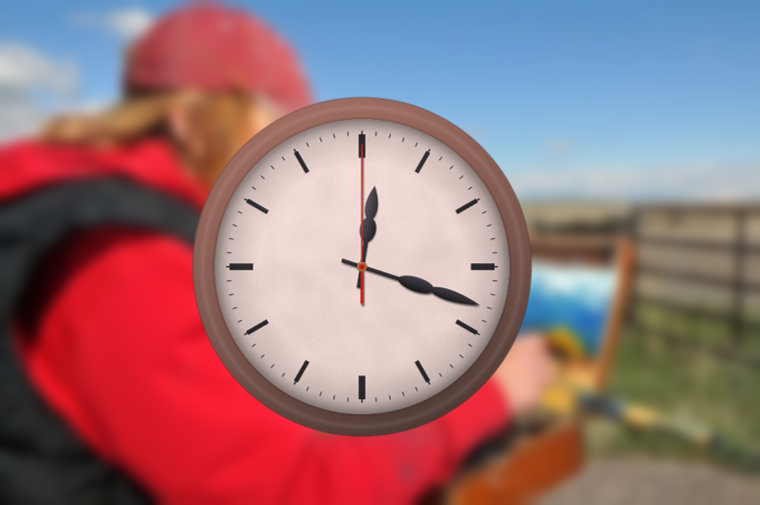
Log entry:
**12:18:00**
